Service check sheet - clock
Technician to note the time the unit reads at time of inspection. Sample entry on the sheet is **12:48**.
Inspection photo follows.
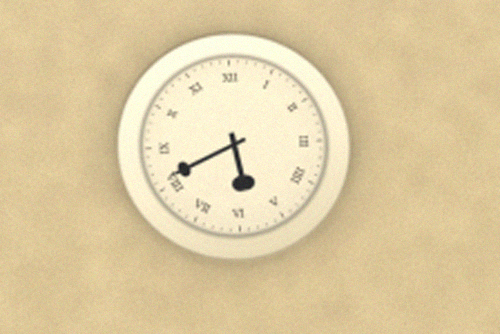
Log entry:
**5:41**
